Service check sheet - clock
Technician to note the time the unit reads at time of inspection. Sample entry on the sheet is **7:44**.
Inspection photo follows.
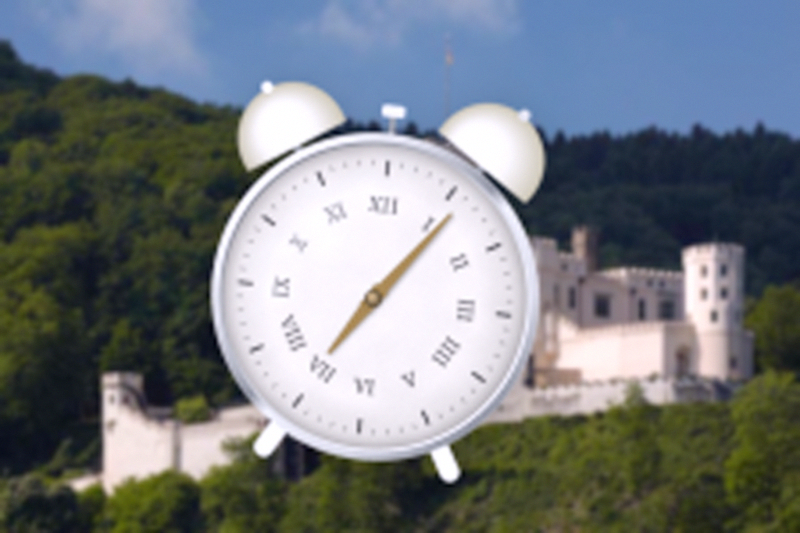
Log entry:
**7:06**
